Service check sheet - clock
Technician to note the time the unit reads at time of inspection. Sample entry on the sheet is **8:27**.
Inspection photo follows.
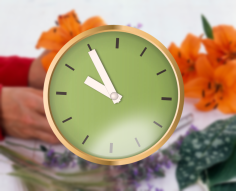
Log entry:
**9:55**
